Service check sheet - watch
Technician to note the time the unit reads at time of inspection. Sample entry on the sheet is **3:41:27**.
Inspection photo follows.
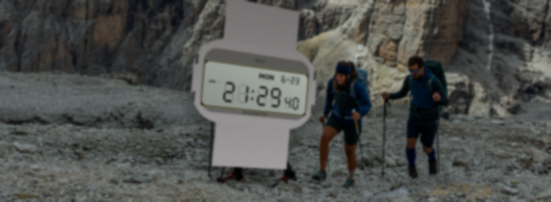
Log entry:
**21:29:40**
